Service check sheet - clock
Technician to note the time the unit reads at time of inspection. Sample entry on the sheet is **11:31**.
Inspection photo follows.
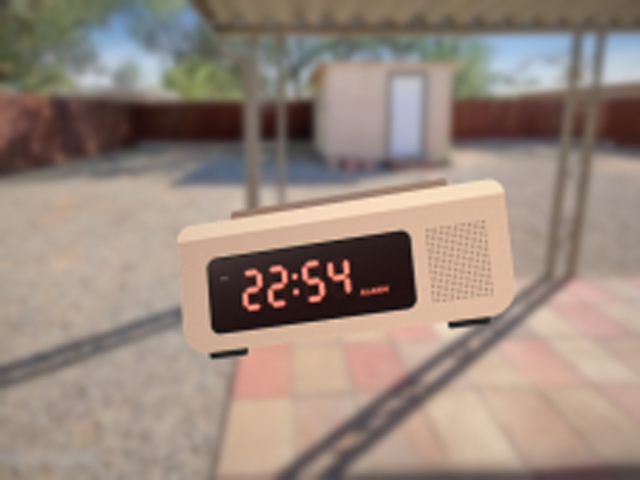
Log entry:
**22:54**
